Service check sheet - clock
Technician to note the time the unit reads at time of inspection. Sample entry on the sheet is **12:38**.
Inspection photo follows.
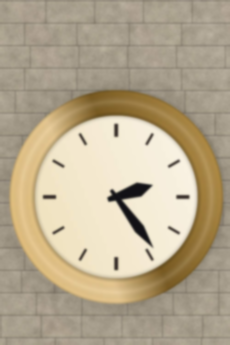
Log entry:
**2:24**
